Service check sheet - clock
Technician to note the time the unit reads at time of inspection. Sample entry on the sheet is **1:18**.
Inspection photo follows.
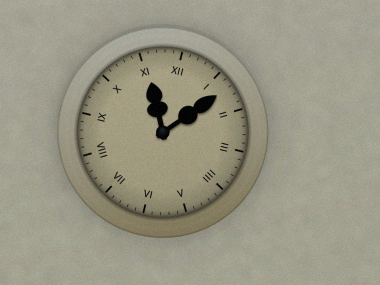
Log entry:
**11:07**
